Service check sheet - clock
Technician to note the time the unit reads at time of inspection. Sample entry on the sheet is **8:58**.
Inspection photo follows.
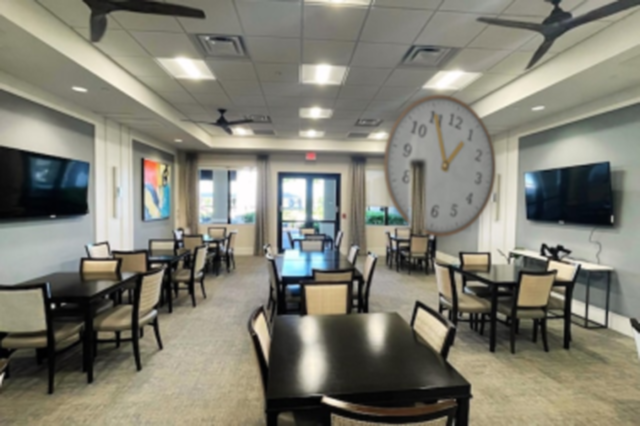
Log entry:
**12:55**
